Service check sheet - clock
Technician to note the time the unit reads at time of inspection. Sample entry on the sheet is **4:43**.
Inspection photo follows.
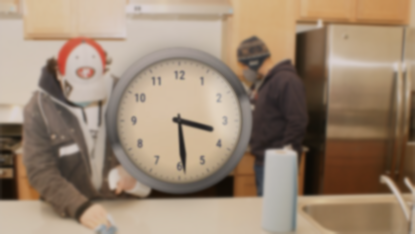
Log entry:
**3:29**
